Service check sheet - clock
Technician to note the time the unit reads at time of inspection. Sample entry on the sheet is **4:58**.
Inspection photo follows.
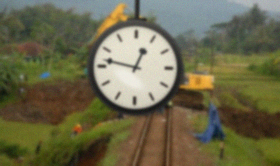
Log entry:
**12:47**
